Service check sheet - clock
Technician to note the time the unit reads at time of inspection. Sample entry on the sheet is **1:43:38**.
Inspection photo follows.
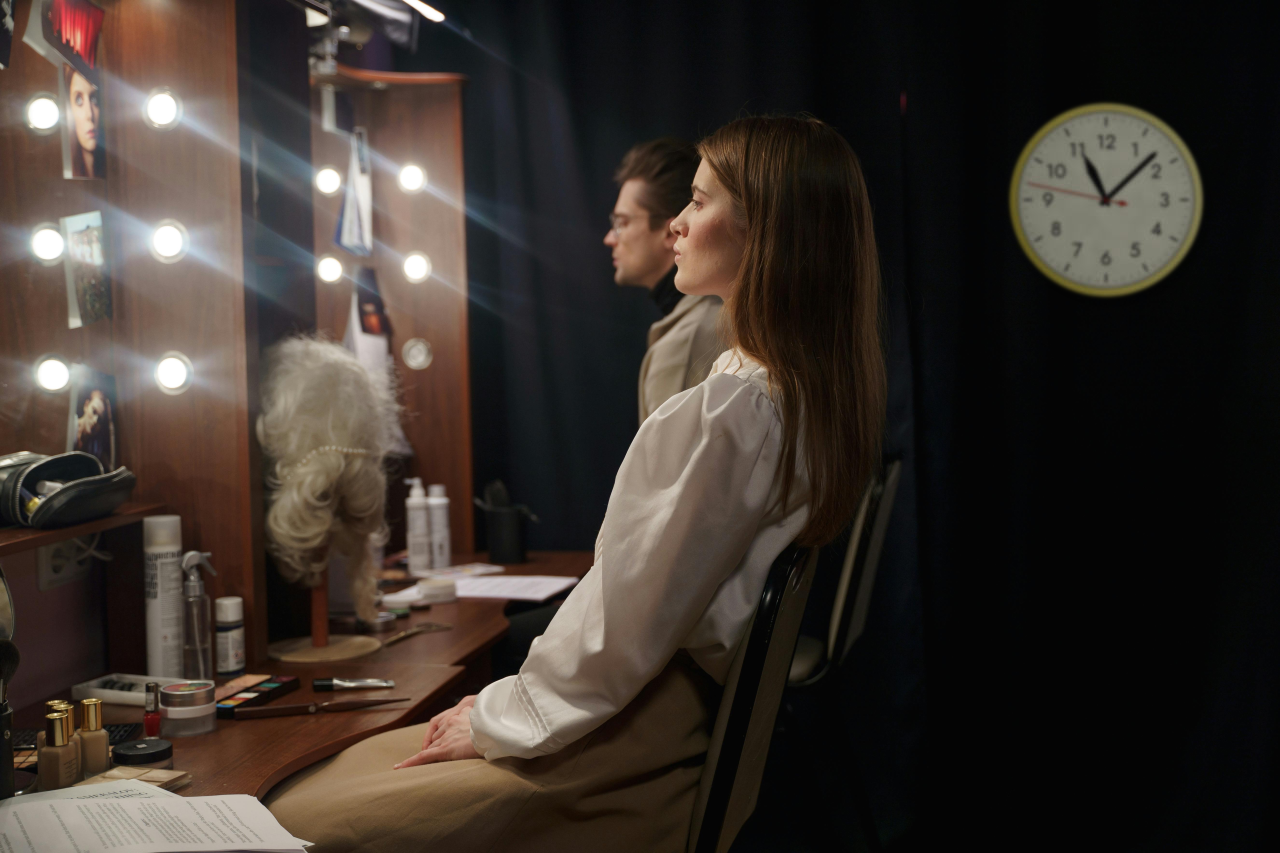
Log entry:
**11:07:47**
